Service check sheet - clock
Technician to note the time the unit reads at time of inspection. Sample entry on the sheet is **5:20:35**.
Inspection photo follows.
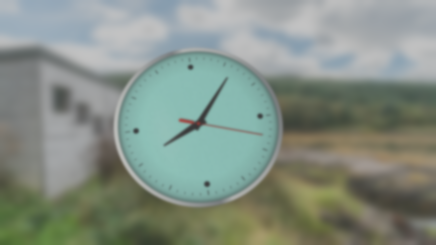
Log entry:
**8:06:18**
